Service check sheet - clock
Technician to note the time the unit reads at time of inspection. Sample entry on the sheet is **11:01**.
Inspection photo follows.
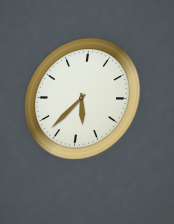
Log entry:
**5:37**
